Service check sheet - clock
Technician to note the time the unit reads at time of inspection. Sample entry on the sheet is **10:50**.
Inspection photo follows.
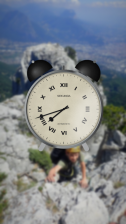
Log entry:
**7:42**
